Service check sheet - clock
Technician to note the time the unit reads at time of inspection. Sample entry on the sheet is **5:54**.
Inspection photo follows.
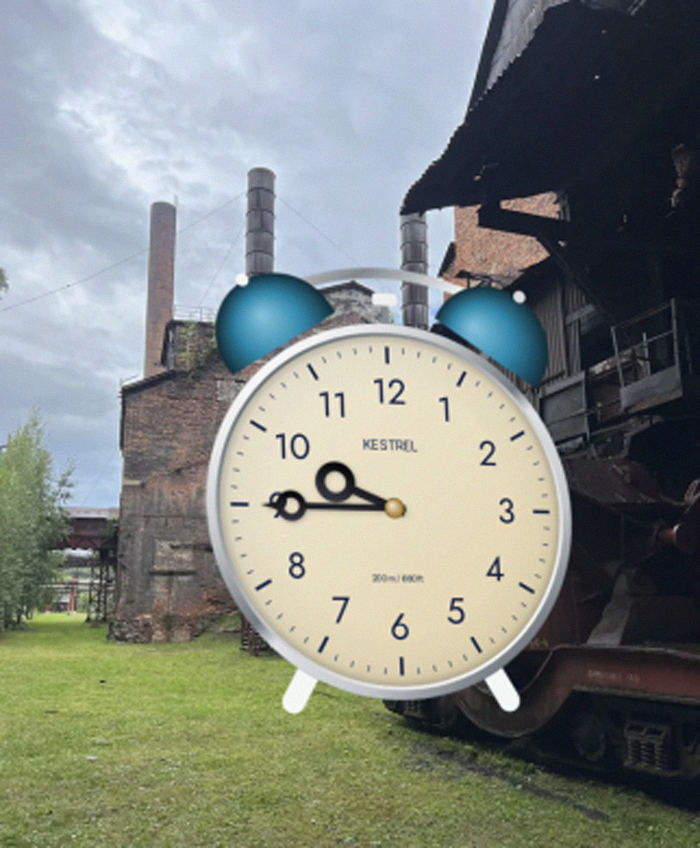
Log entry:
**9:45**
